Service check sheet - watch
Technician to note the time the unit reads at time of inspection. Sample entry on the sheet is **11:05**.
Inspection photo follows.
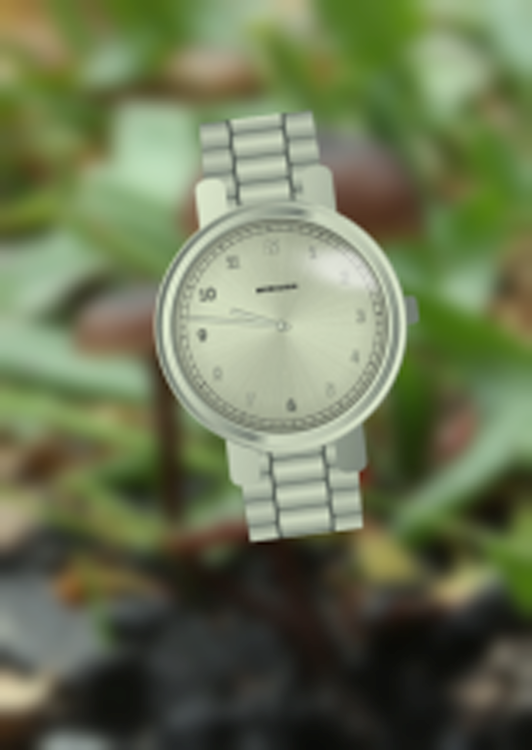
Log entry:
**9:47**
